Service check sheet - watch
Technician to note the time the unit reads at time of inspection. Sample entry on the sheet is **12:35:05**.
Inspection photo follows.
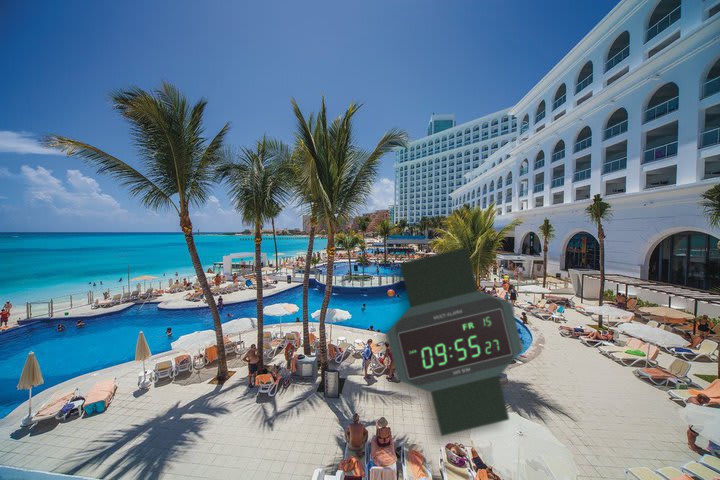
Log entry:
**9:55:27**
